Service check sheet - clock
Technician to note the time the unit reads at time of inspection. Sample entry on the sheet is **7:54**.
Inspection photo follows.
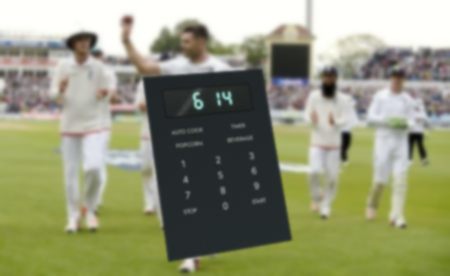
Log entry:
**6:14**
